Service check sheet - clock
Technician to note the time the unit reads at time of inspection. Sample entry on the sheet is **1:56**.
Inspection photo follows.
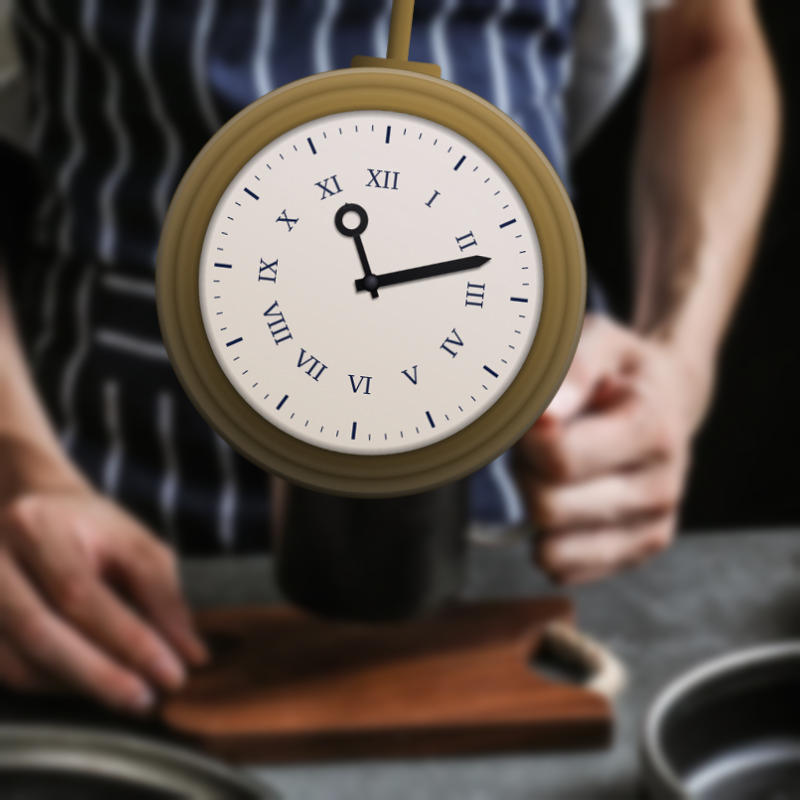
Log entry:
**11:12**
